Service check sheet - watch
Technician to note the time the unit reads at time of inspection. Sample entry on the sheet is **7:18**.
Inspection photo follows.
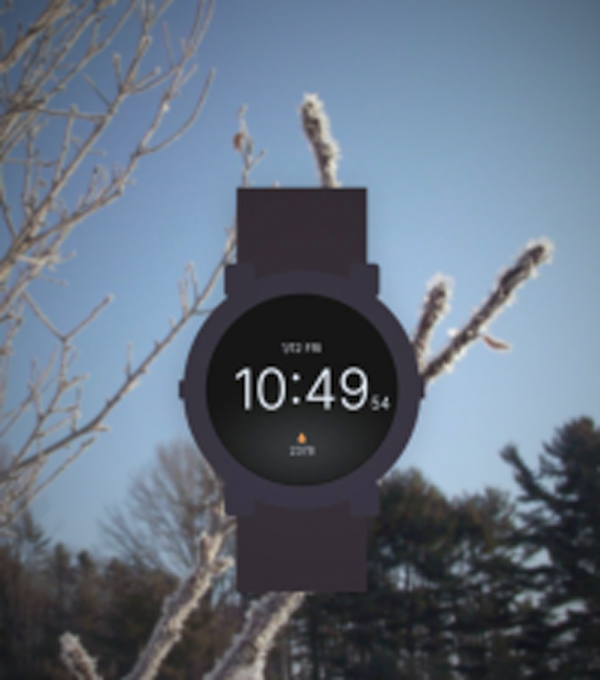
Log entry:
**10:49**
